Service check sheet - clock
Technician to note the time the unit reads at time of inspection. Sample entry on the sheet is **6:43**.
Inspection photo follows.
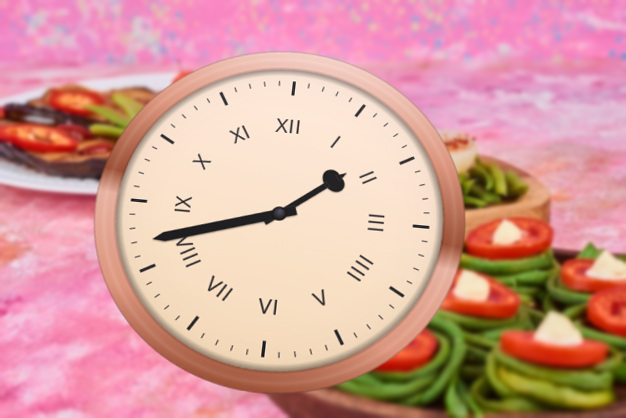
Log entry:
**1:42**
